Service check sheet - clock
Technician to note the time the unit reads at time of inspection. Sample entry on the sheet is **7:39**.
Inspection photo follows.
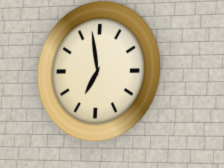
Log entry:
**6:58**
